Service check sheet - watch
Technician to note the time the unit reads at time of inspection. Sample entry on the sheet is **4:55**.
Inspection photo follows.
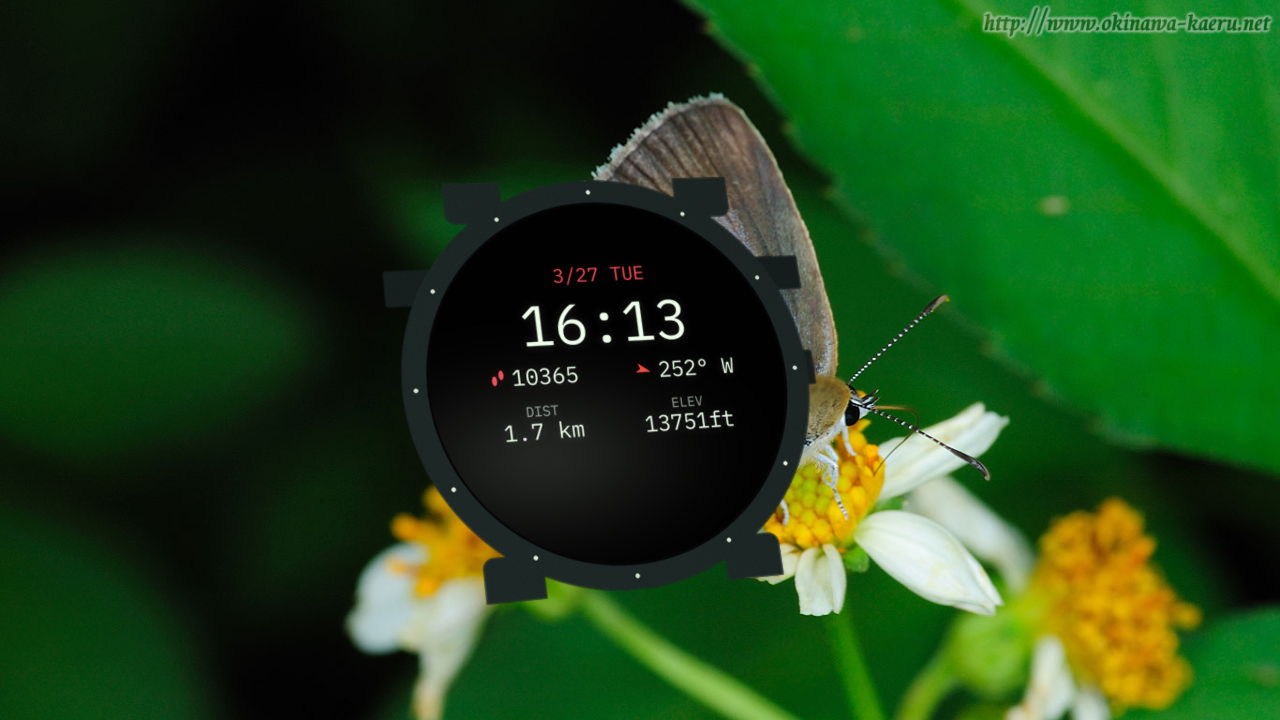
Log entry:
**16:13**
